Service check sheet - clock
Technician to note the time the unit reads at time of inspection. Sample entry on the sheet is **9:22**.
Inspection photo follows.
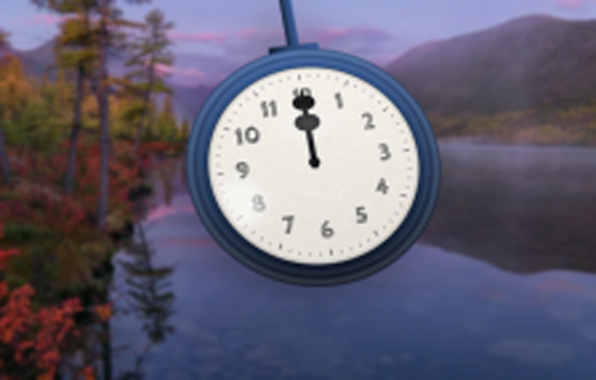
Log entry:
**12:00**
